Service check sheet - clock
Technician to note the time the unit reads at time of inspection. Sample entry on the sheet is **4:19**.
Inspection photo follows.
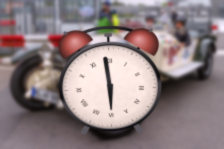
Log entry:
**5:59**
